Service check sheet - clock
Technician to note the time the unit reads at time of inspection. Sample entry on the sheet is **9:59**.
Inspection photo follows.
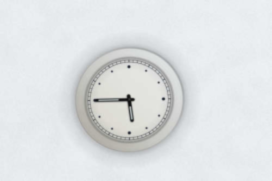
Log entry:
**5:45**
